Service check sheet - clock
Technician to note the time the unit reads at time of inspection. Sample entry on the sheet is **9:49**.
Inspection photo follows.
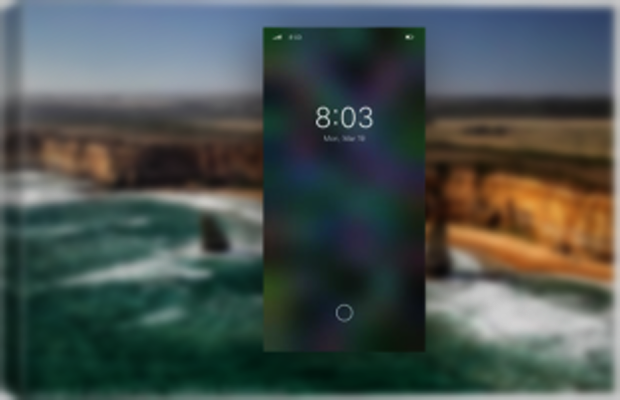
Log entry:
**8:03**
